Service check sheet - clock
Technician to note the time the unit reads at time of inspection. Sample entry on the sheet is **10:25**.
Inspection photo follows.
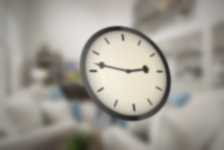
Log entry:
**2:47**
